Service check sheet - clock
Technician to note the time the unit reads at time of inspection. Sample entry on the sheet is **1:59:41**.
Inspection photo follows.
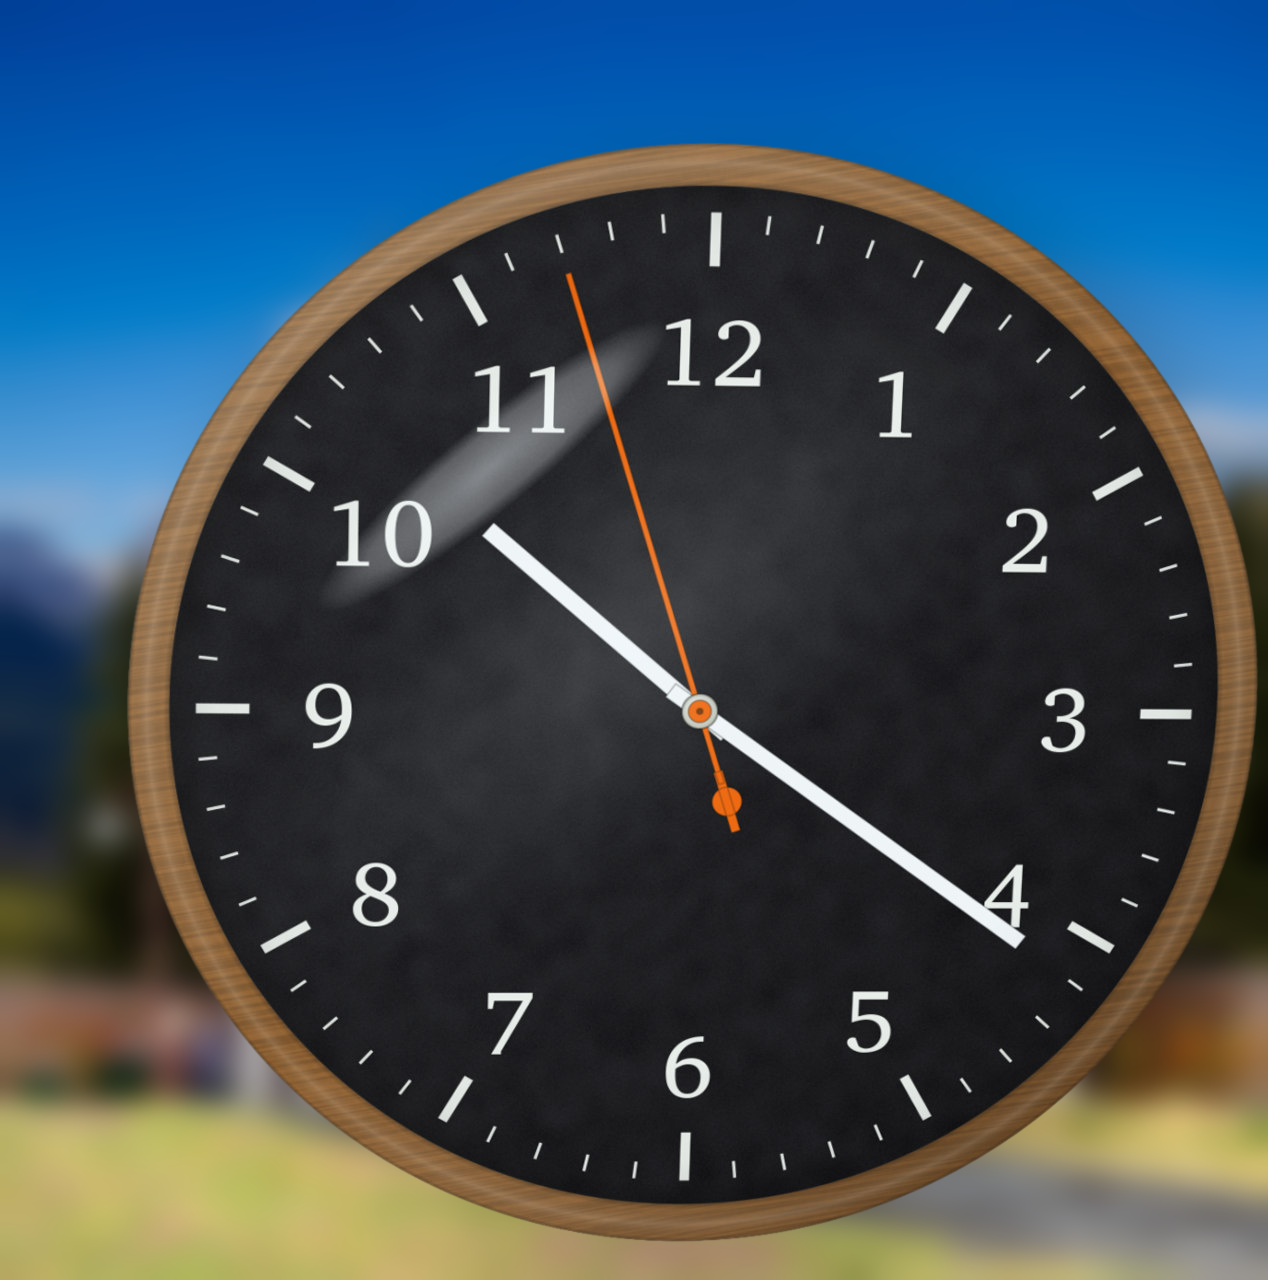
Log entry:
**10:20:57**
